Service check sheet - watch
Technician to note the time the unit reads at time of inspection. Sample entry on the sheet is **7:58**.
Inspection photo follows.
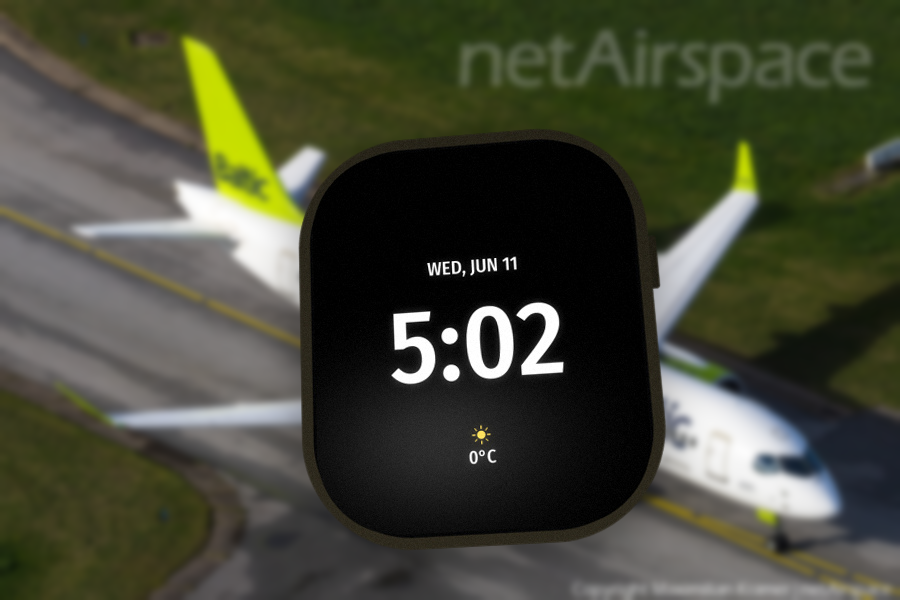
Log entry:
**5:02**
